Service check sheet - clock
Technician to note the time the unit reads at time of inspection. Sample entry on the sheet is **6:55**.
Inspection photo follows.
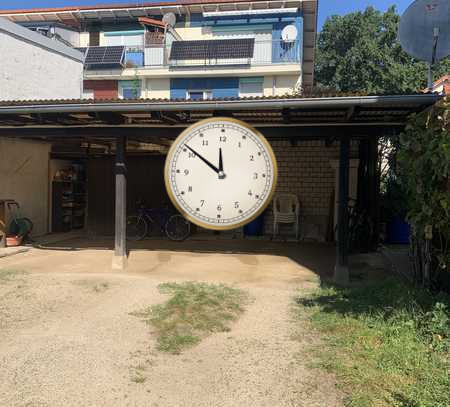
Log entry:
**11:51**
